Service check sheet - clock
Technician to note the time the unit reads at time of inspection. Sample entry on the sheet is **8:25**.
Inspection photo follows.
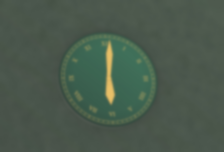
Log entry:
**6:01**
